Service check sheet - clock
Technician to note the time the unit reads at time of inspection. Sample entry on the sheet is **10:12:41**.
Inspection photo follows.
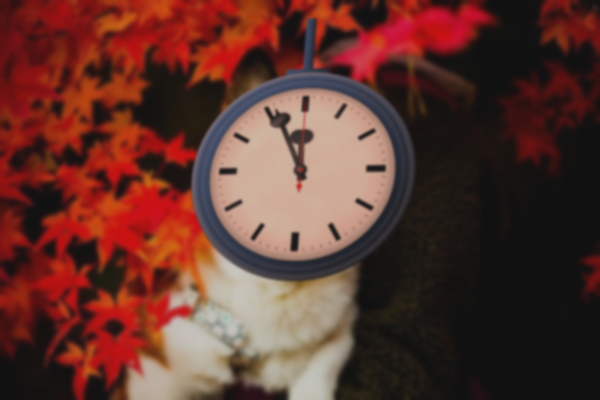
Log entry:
**11:56:00**
